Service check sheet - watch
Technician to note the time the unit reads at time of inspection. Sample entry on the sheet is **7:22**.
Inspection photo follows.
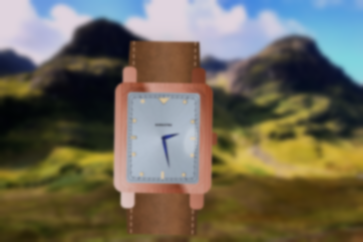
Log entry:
**2:28**
